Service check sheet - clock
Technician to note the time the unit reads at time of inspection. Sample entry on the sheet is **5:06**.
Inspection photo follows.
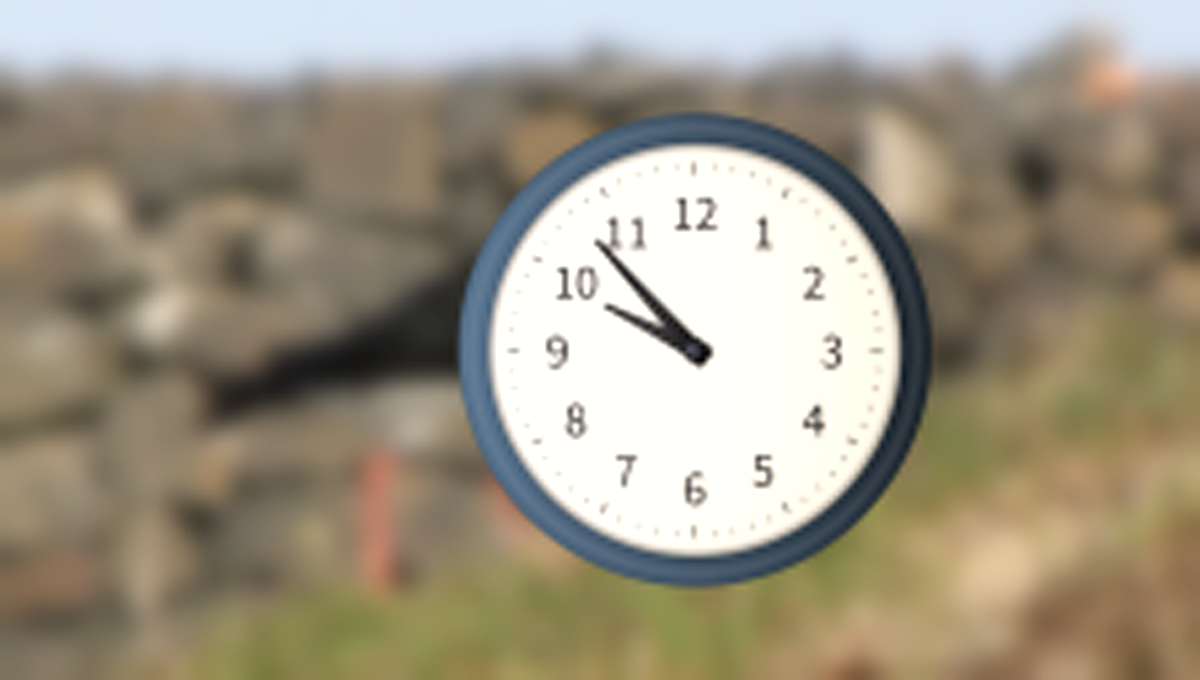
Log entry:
**9:53**
